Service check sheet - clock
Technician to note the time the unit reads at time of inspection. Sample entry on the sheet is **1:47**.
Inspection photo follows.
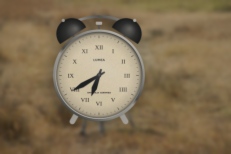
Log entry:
**6:40**
